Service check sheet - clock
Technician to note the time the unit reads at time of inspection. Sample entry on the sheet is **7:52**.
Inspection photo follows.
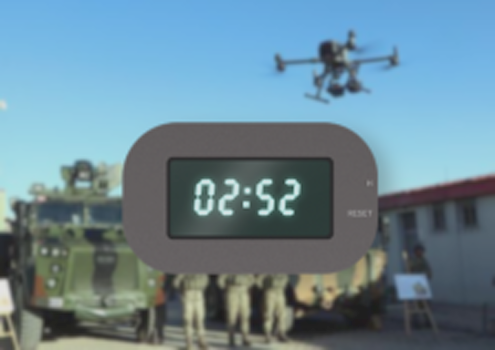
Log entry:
**2:52**
